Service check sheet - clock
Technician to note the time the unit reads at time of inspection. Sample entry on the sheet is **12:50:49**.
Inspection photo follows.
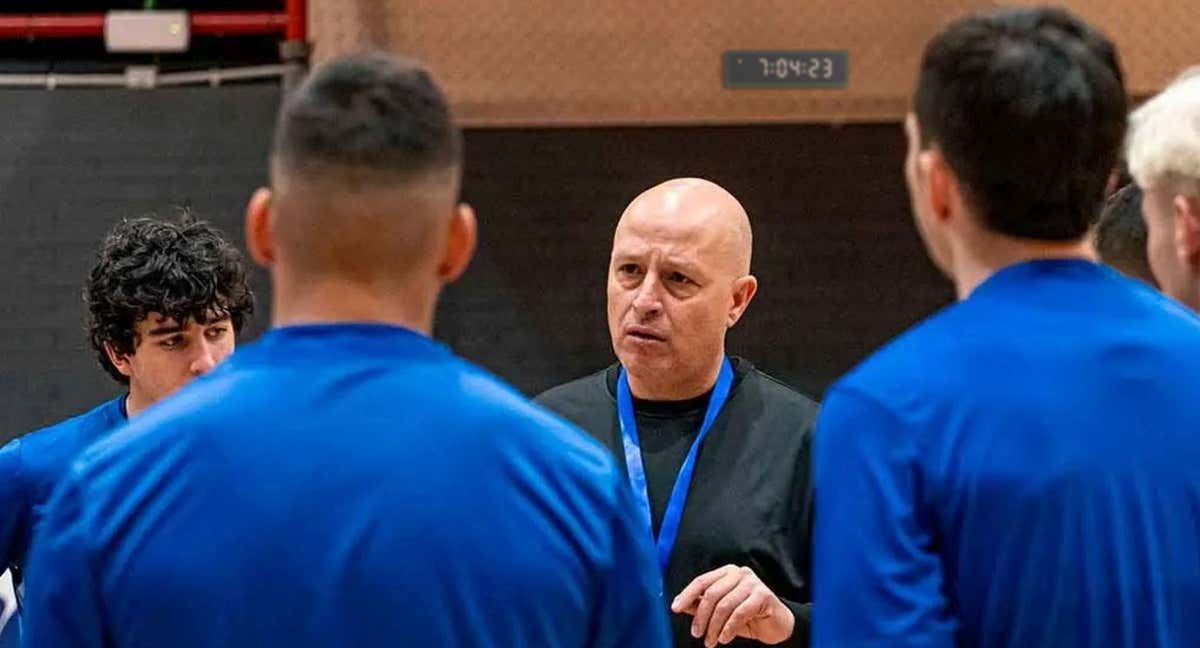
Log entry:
**7:04:23**
